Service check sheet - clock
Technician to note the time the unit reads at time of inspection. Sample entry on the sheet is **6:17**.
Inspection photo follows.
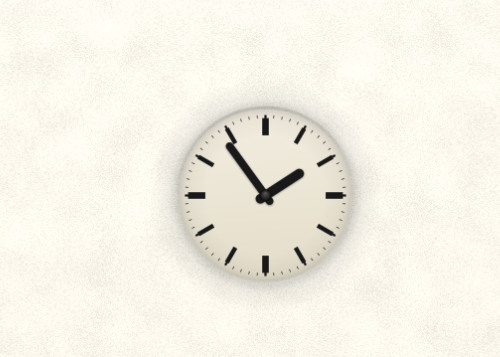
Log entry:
**1:54**
